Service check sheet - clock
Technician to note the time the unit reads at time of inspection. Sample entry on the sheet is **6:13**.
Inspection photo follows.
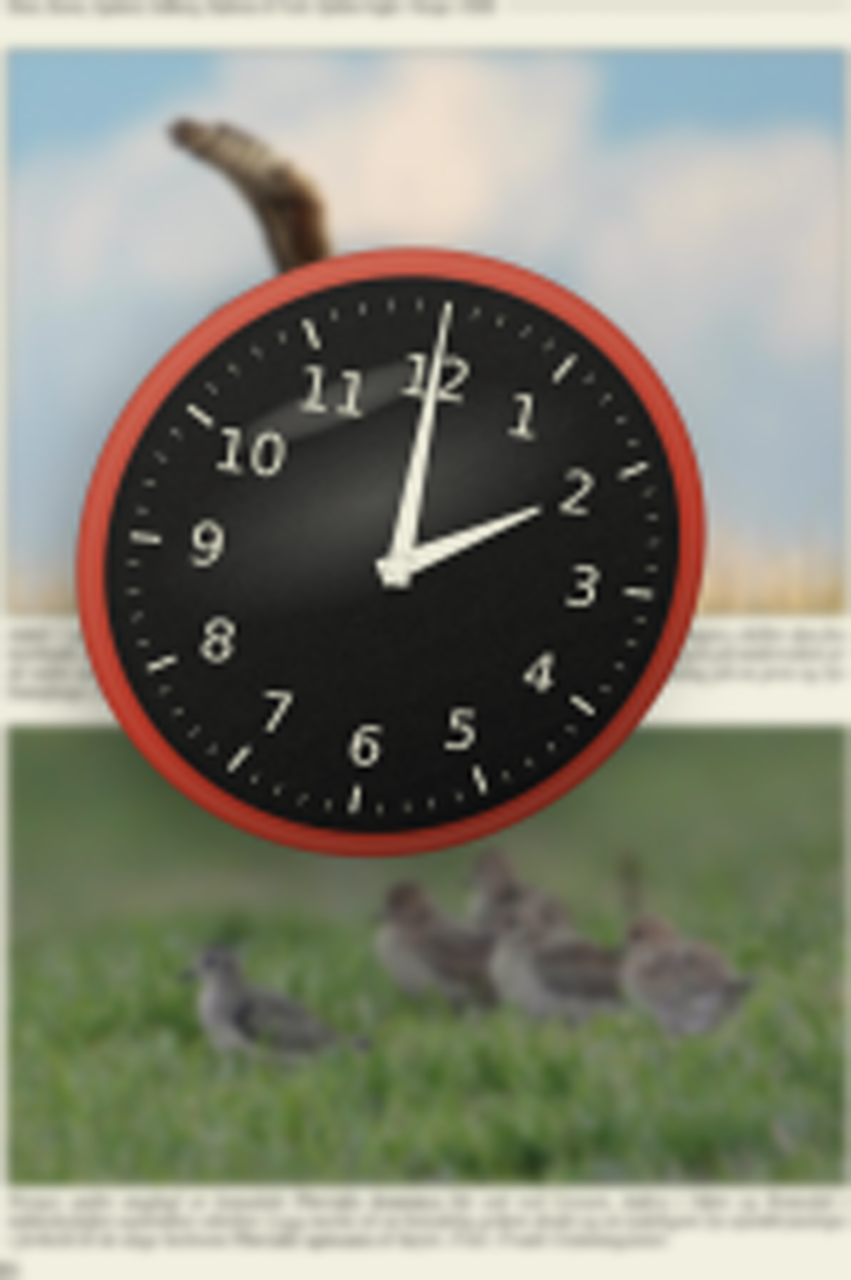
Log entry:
**2:00**
